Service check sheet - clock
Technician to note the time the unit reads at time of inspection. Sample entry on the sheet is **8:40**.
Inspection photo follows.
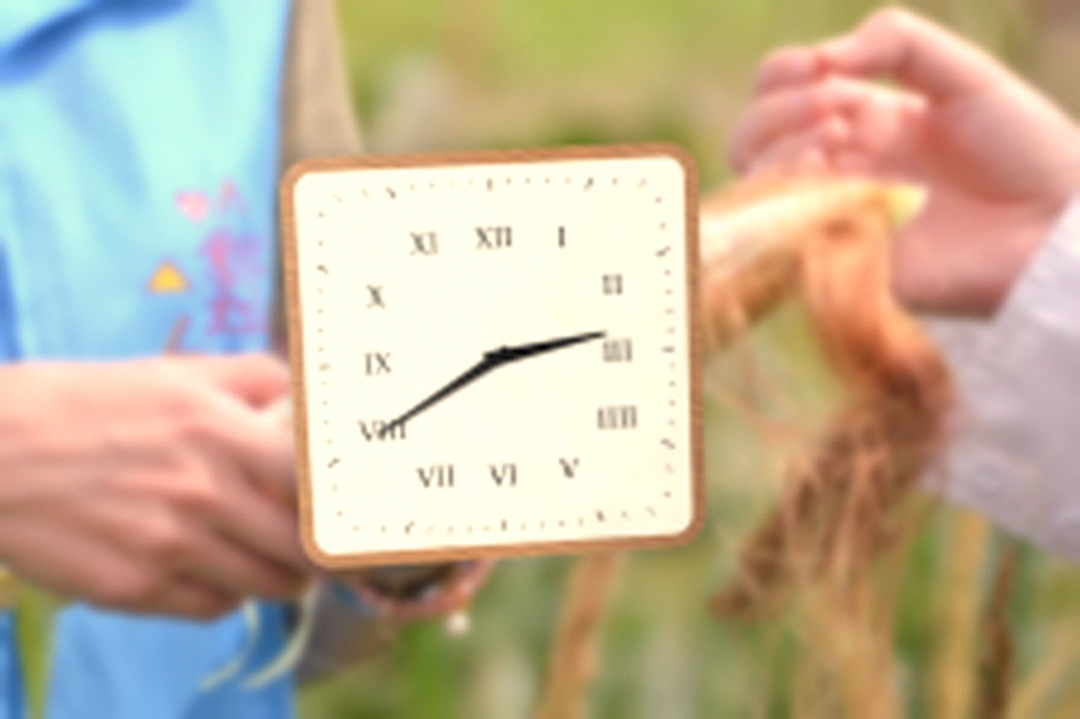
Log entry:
**2:40**
